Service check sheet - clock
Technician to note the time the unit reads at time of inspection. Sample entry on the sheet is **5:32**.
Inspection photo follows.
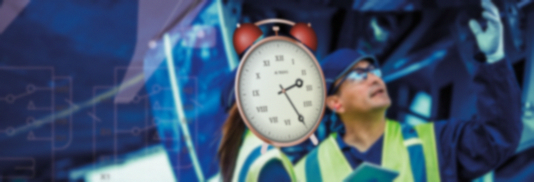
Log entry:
**2:25**
